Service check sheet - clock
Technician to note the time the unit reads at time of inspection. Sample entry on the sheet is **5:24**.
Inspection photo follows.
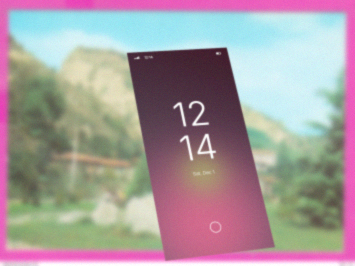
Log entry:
**12:14**
